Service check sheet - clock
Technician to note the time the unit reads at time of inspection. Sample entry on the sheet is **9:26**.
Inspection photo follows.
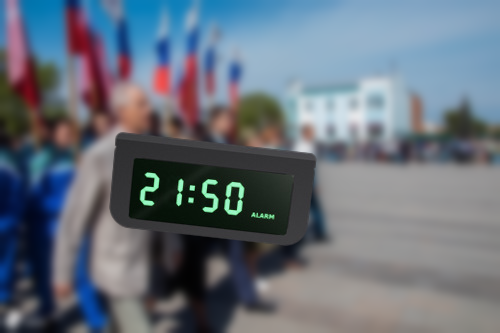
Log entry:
**21:50**
